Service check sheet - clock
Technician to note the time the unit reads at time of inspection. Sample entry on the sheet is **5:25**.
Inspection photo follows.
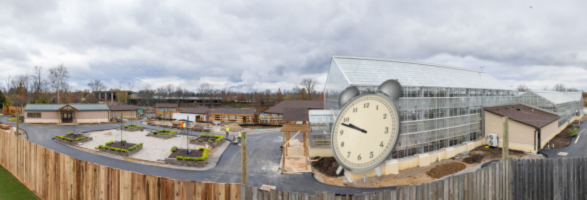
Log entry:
**9:48**
